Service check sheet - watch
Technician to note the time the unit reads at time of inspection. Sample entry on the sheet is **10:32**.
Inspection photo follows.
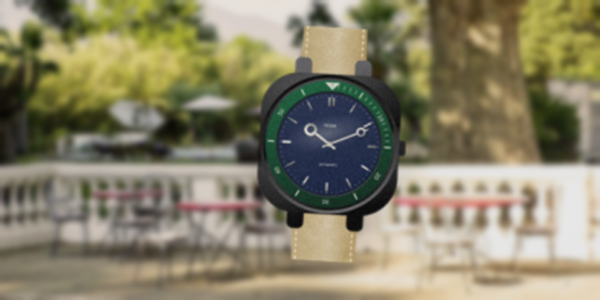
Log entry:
**10:11**
